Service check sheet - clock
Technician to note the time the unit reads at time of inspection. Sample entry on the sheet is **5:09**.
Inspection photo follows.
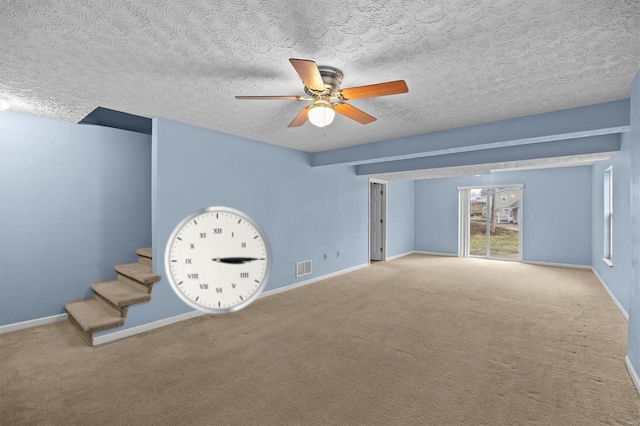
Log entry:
**3:15**
